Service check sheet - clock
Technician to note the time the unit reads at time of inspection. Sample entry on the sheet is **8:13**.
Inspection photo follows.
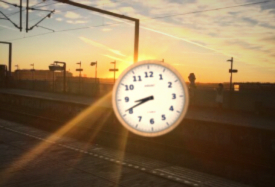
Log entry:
**8:41**
